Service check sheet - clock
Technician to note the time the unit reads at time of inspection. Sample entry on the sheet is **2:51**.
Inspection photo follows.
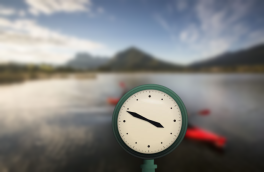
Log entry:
**3:49**
